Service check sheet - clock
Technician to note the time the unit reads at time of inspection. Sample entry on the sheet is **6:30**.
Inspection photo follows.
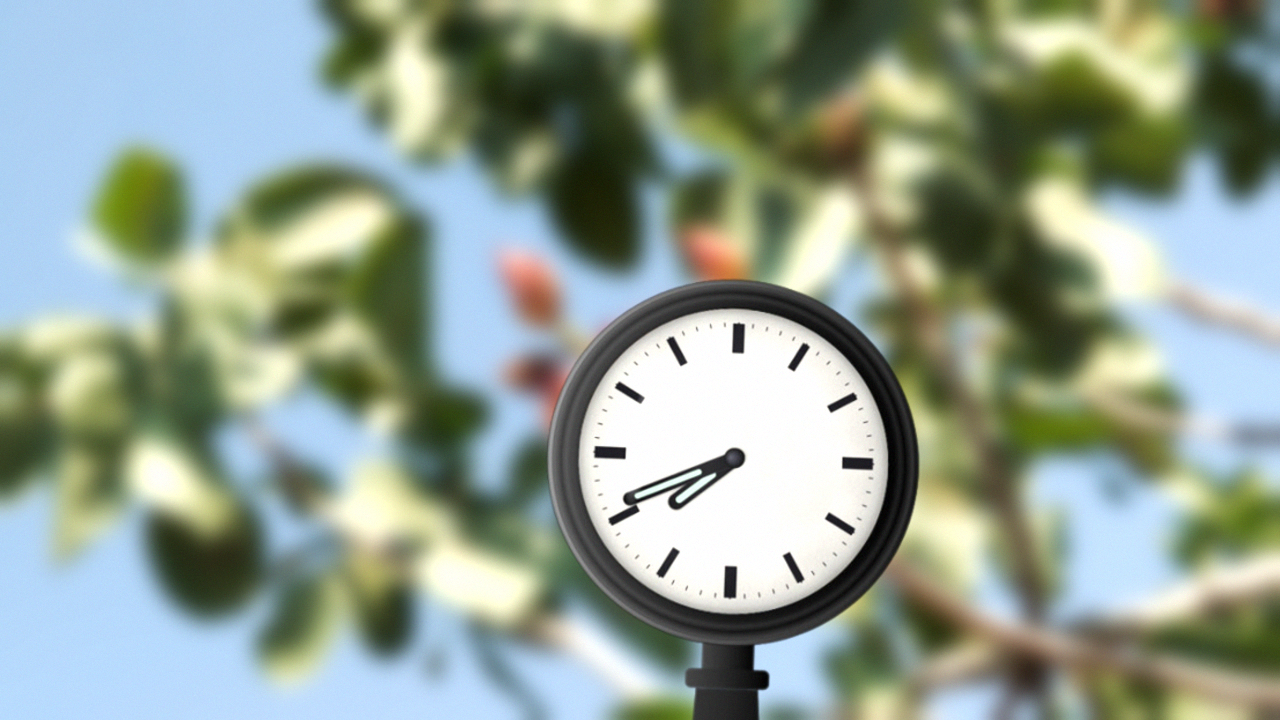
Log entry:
**7:41**
